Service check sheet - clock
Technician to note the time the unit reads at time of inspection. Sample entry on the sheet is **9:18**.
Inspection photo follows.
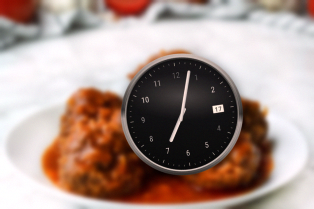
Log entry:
**7:03**
